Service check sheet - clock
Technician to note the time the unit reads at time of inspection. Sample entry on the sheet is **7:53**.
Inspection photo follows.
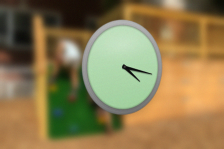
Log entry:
**4:17**
